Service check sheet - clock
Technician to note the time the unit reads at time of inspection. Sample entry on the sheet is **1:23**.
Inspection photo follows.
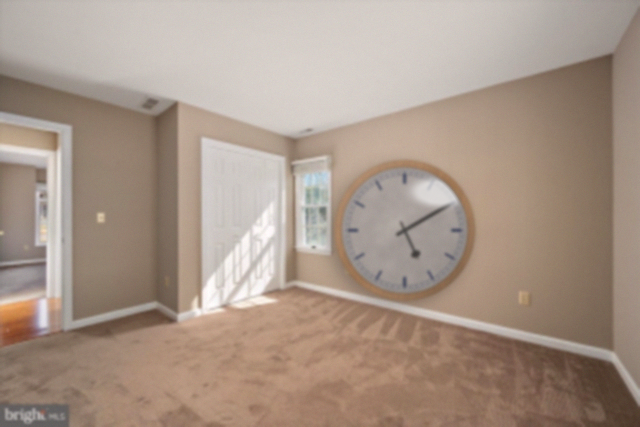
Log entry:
**5:10**
